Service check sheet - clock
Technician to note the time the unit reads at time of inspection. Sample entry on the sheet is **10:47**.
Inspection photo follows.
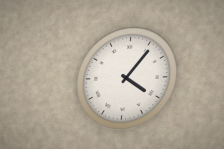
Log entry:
**4:06**
